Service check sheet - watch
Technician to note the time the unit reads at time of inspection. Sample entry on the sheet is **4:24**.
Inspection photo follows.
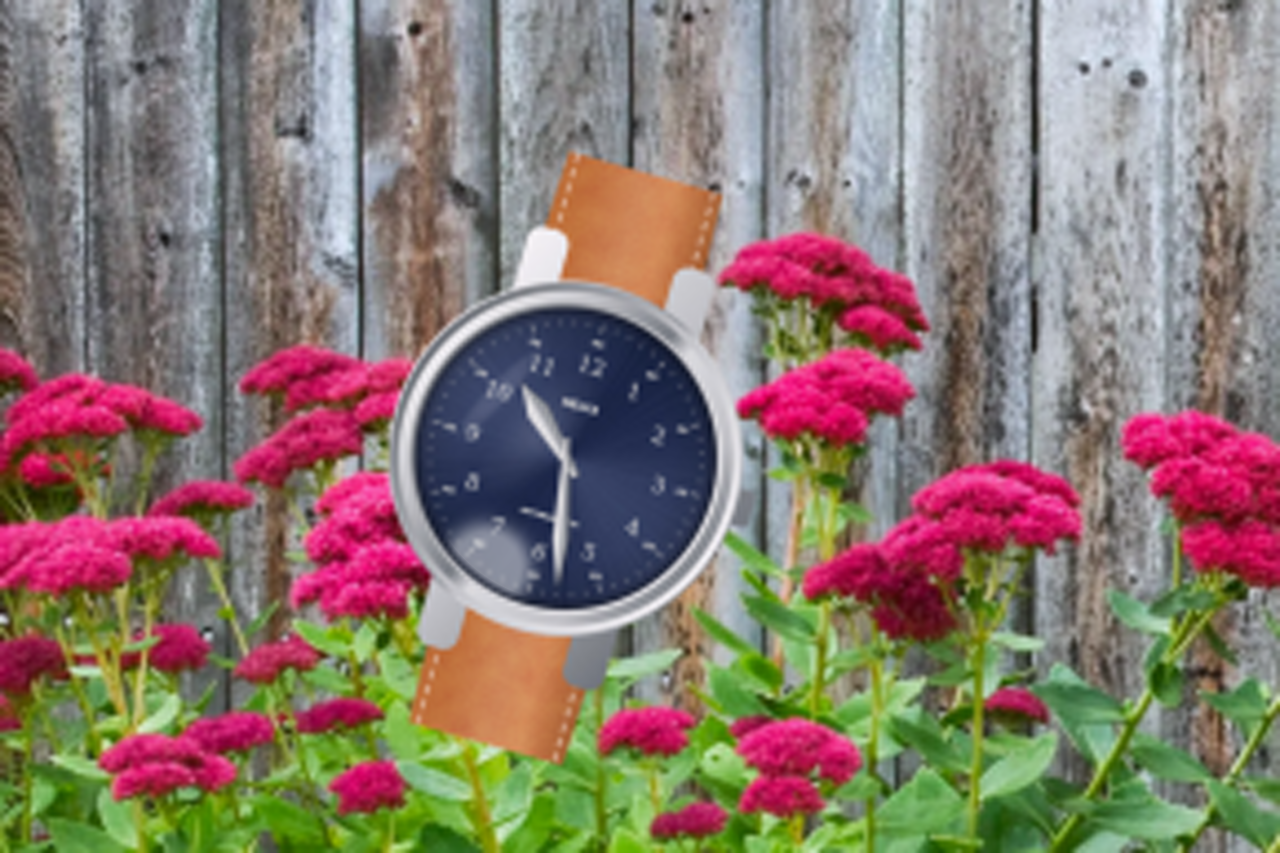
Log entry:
**10:28**
